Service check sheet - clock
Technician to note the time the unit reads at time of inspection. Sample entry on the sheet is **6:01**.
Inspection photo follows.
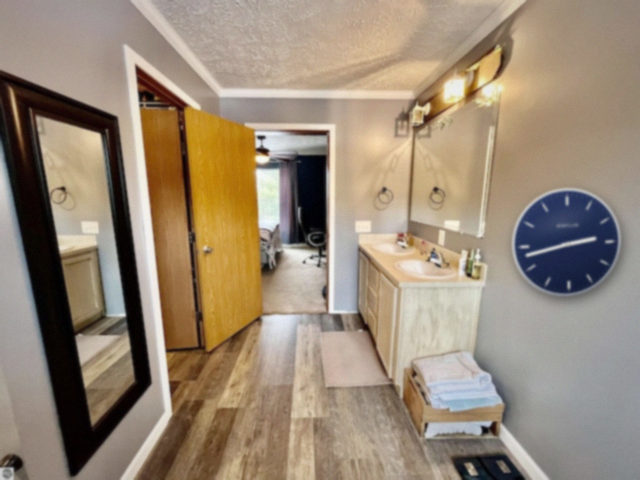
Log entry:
**2:43**
